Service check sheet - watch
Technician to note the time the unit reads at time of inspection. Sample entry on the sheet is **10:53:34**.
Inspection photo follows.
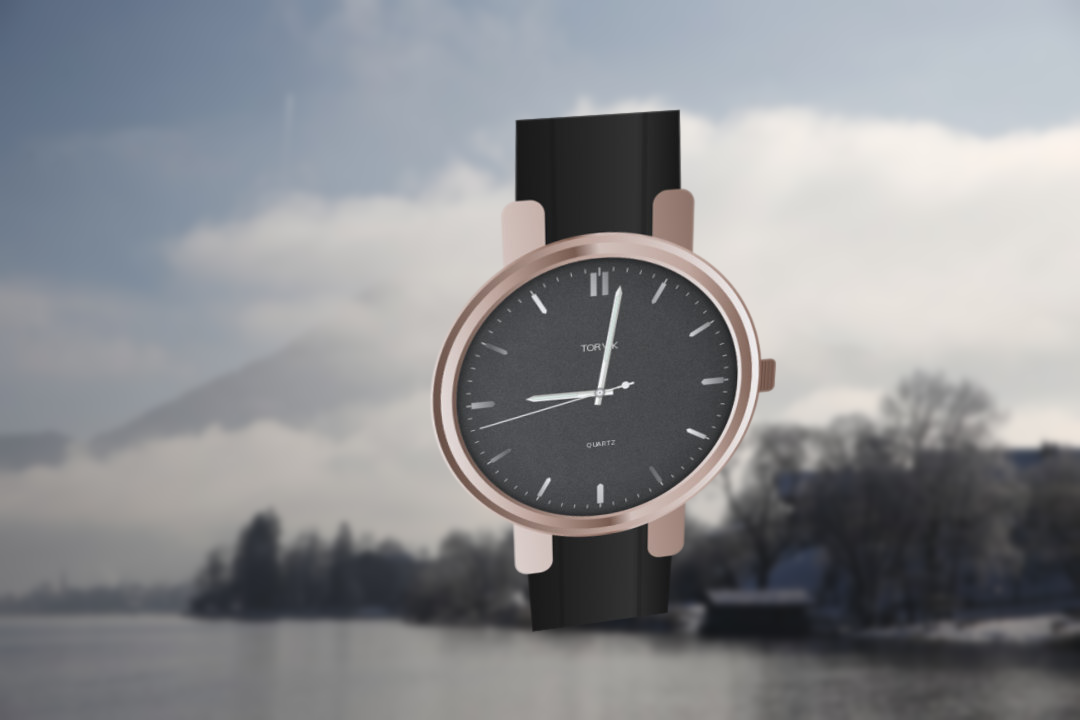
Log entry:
**9:01:43**
